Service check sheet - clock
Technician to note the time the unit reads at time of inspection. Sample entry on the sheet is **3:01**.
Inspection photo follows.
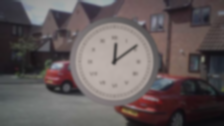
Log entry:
**12:09**
